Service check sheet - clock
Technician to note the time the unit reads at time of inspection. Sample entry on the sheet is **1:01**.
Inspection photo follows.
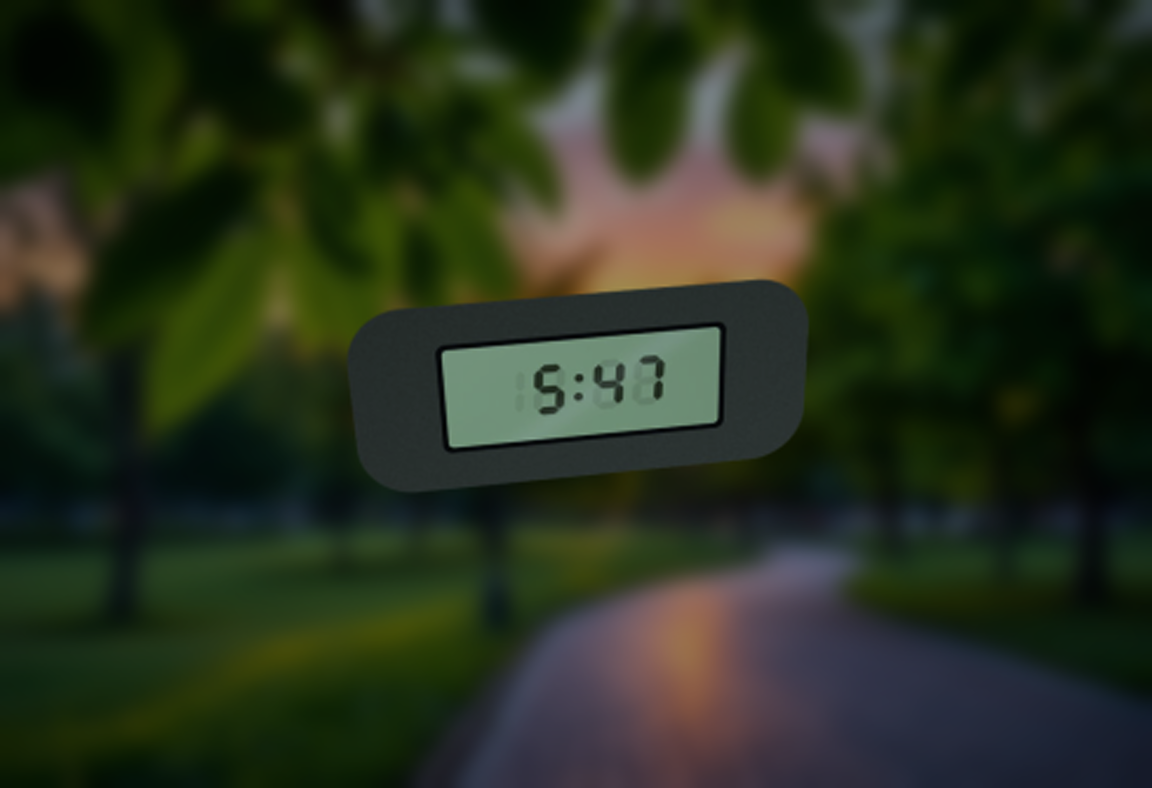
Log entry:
**5:47**
